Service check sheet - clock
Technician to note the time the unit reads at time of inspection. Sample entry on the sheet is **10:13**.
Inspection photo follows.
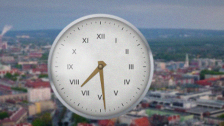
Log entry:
**7:29**
